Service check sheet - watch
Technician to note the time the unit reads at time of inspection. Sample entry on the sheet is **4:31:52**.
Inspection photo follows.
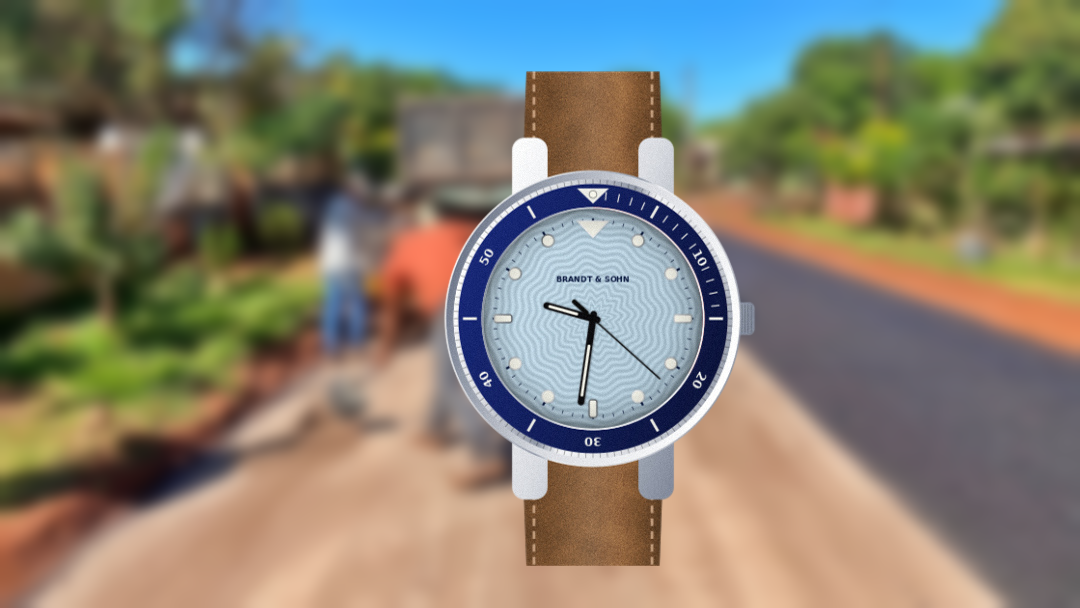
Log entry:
**9:31:22**
